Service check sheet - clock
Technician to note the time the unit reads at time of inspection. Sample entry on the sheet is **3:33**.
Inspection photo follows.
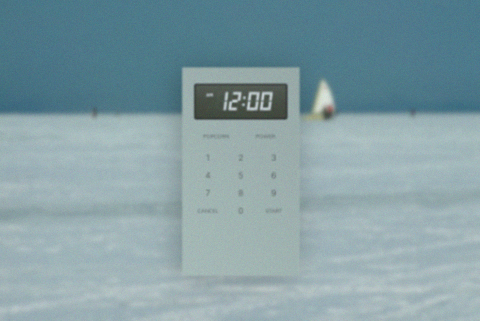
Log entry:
**12:00**
